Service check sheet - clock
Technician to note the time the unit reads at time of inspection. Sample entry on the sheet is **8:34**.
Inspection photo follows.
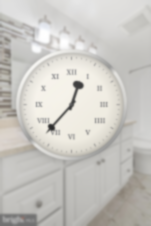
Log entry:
**12:37**
